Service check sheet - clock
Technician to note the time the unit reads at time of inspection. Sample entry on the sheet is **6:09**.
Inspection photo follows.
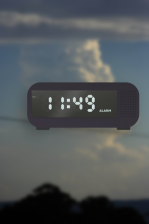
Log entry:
**11:49**
